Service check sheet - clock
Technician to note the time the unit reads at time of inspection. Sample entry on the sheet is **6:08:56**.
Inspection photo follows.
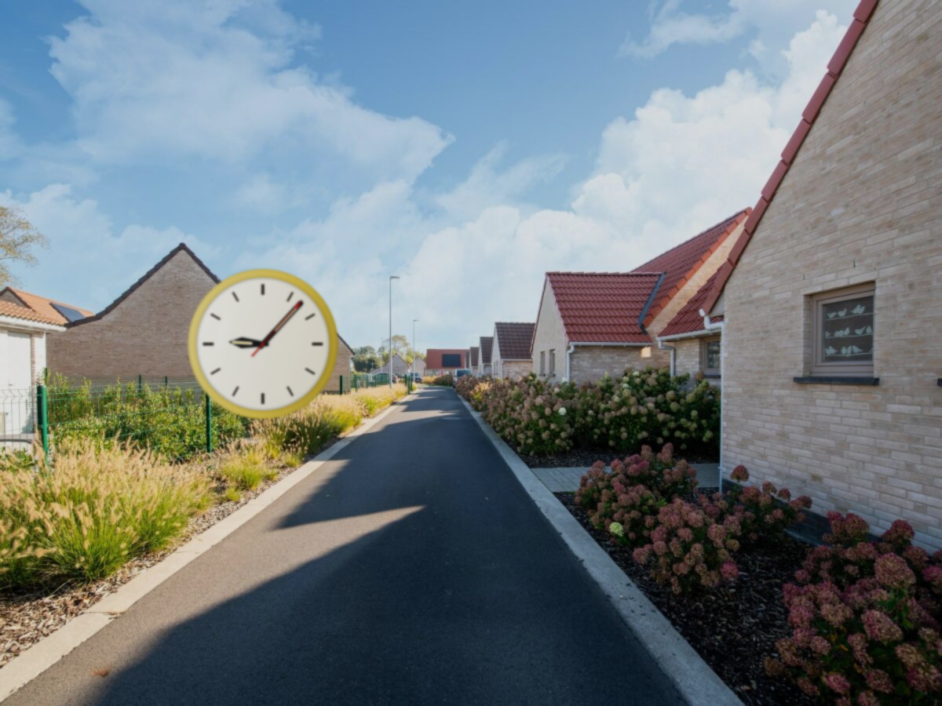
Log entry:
**9:07:07**
